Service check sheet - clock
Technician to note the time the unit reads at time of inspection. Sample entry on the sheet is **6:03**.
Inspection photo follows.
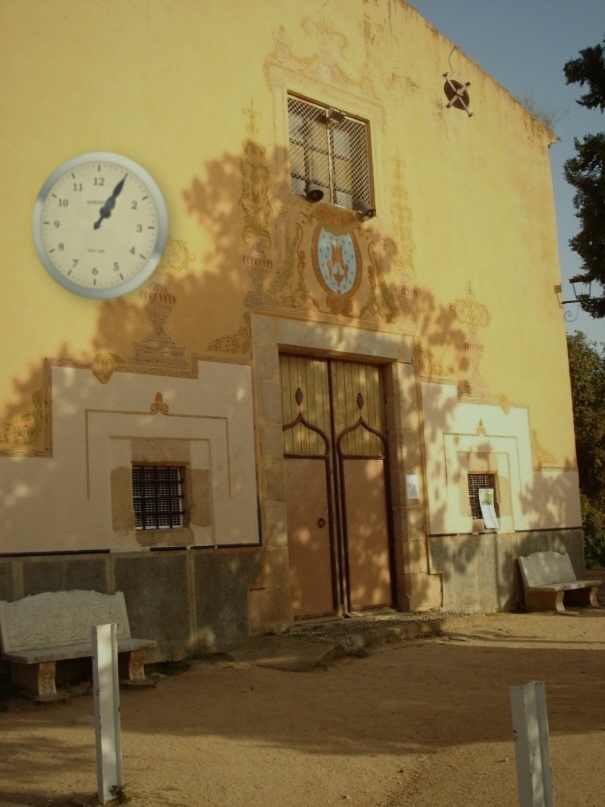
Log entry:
**1:05**
